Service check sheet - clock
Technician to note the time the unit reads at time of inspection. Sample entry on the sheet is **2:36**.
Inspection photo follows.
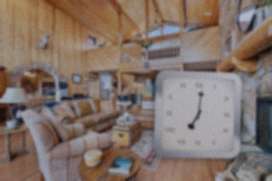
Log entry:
**7:01**
